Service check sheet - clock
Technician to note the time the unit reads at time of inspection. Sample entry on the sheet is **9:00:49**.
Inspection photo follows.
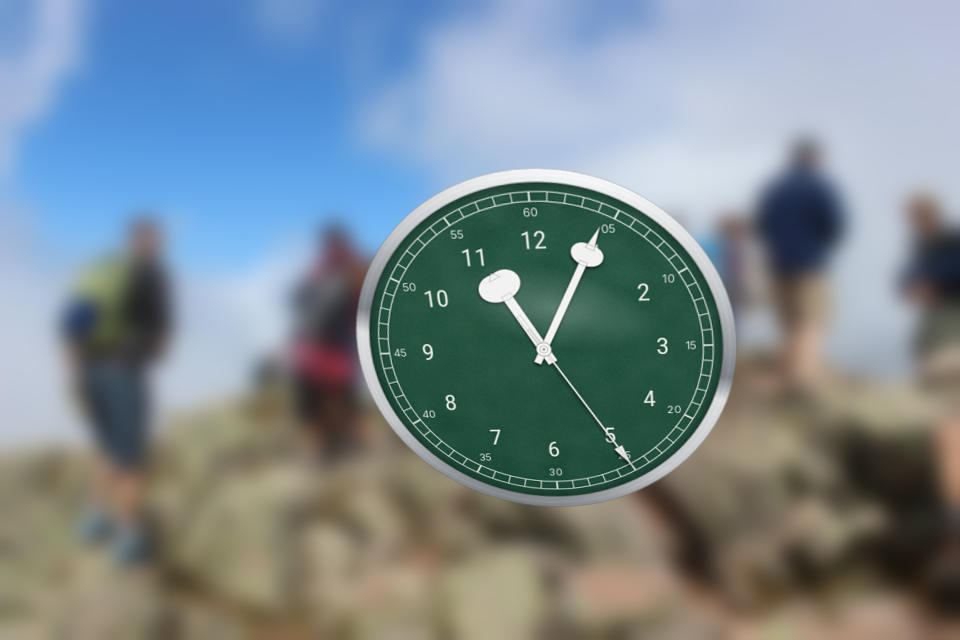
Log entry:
**11:04:25**
